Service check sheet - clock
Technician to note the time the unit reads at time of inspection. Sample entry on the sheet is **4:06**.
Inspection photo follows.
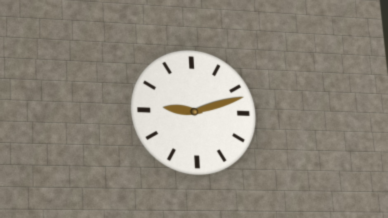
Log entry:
**9:12**
